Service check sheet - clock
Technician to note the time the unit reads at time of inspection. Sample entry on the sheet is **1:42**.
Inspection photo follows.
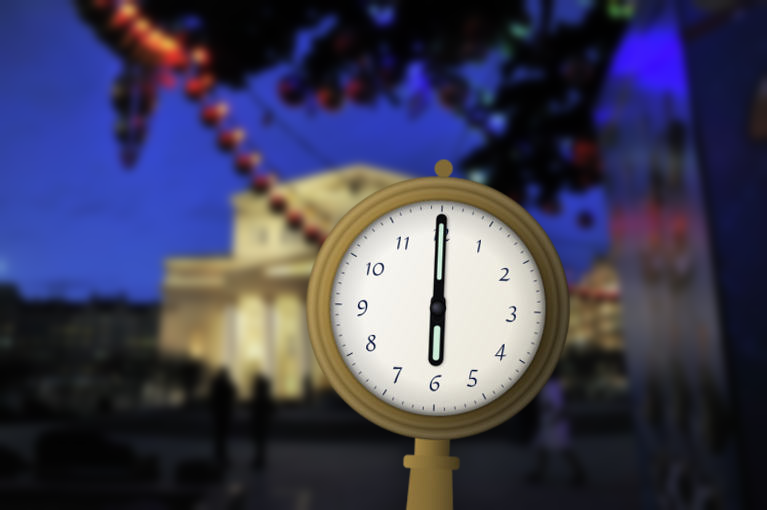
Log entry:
**6:00**
